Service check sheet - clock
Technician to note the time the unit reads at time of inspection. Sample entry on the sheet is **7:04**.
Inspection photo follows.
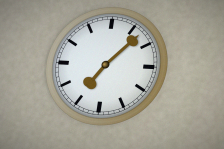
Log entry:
**7:07**
